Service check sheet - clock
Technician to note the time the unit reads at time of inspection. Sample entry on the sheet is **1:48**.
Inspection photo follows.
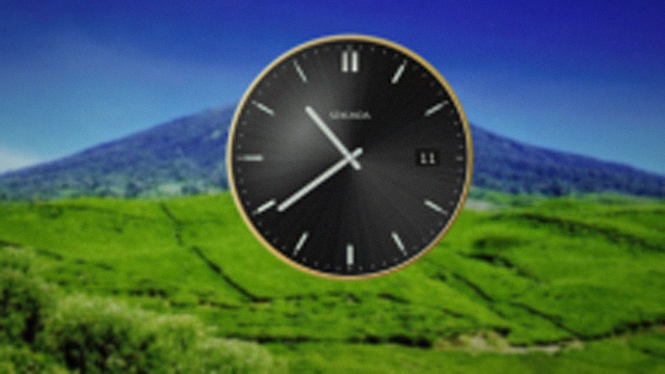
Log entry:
**10:39**
